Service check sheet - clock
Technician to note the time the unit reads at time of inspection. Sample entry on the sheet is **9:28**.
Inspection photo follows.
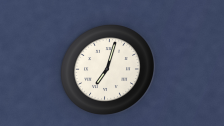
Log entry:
**7:02**
